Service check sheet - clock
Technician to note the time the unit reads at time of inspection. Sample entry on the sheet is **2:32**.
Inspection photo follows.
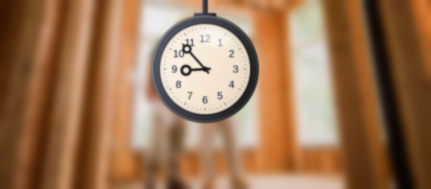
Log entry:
**8:53**
